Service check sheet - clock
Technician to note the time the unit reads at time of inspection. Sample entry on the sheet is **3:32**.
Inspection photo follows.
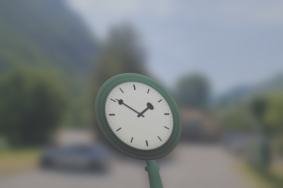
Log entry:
**1:51**
